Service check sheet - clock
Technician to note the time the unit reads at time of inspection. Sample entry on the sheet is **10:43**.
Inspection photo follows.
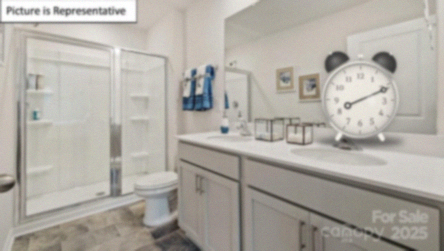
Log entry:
**8:11**
